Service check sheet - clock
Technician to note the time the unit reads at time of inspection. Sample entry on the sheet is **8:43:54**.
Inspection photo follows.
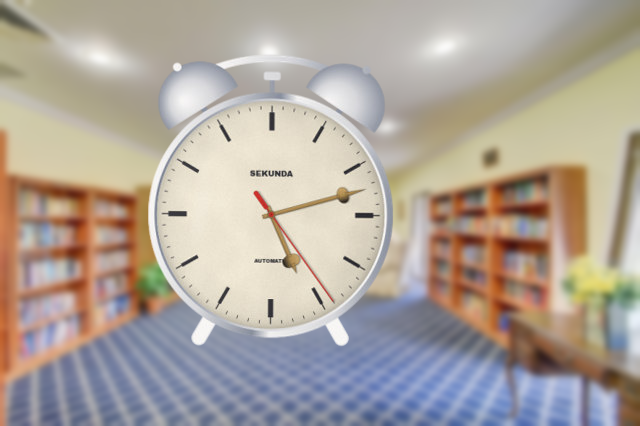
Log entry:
**5:12:24**
